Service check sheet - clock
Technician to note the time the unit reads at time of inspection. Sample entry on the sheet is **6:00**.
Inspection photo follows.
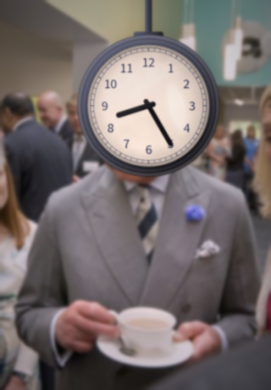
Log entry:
**8:25**
